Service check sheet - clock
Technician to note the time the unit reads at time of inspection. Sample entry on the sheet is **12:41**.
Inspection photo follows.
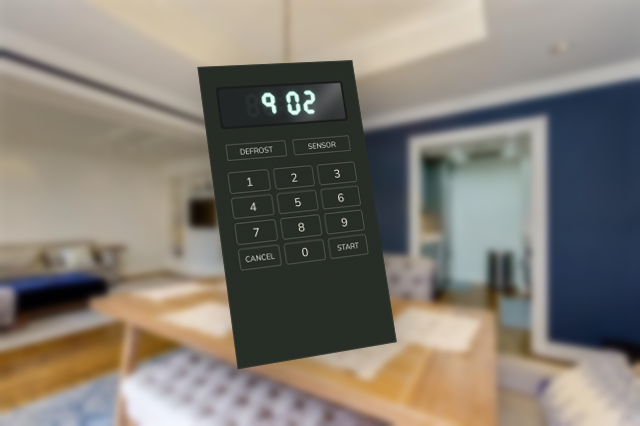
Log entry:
**9:02**
